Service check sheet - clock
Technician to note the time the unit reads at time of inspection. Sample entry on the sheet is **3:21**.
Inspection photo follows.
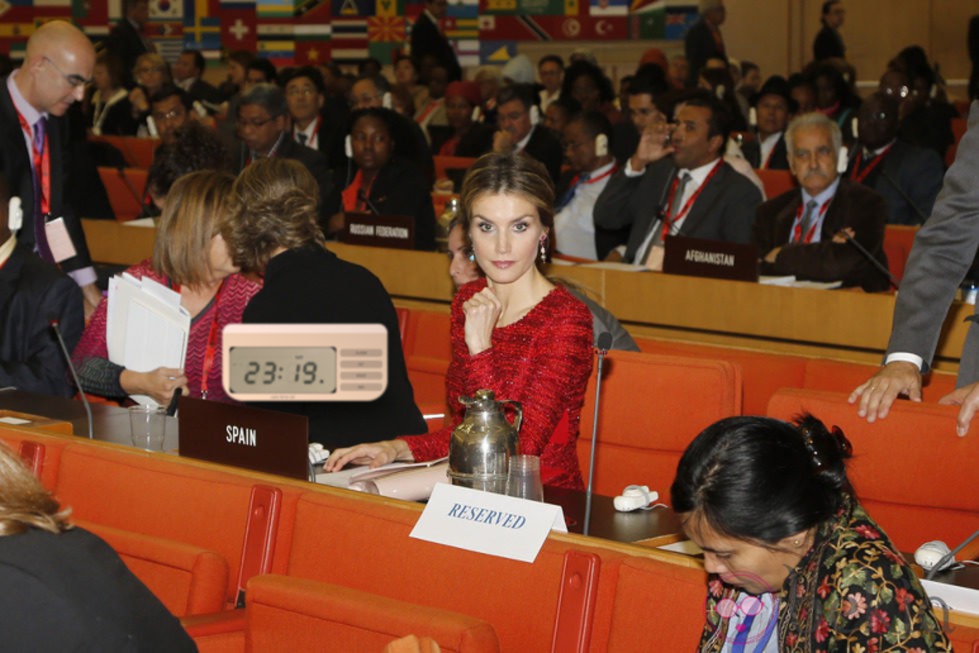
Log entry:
**23:19**
